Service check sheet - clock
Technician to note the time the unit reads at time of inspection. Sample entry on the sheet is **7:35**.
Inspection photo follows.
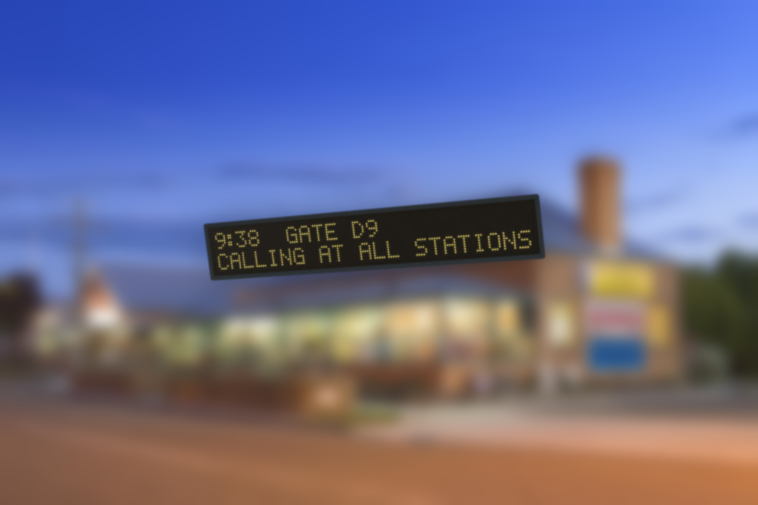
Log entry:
**9:38**
